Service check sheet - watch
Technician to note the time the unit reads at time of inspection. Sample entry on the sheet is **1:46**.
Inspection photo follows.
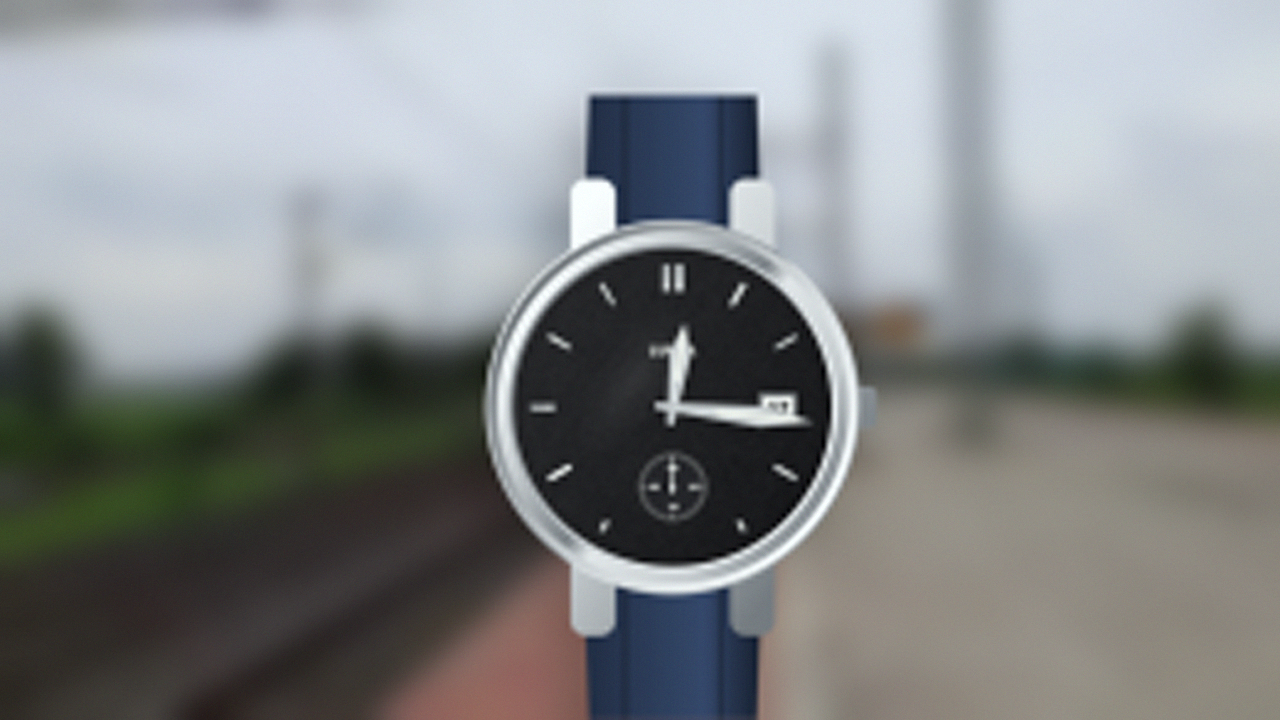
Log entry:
**12:16**
